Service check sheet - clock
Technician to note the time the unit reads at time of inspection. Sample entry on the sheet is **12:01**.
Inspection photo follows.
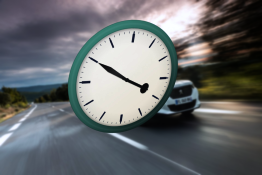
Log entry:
**3:50**
